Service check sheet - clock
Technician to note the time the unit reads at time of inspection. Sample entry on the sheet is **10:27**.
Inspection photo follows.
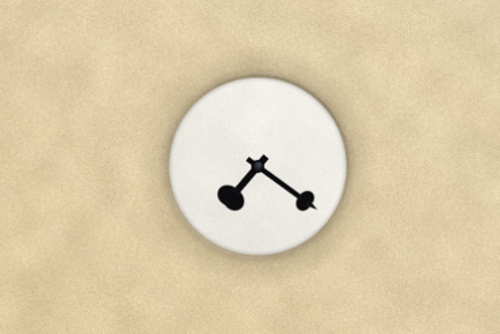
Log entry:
**7:21**
